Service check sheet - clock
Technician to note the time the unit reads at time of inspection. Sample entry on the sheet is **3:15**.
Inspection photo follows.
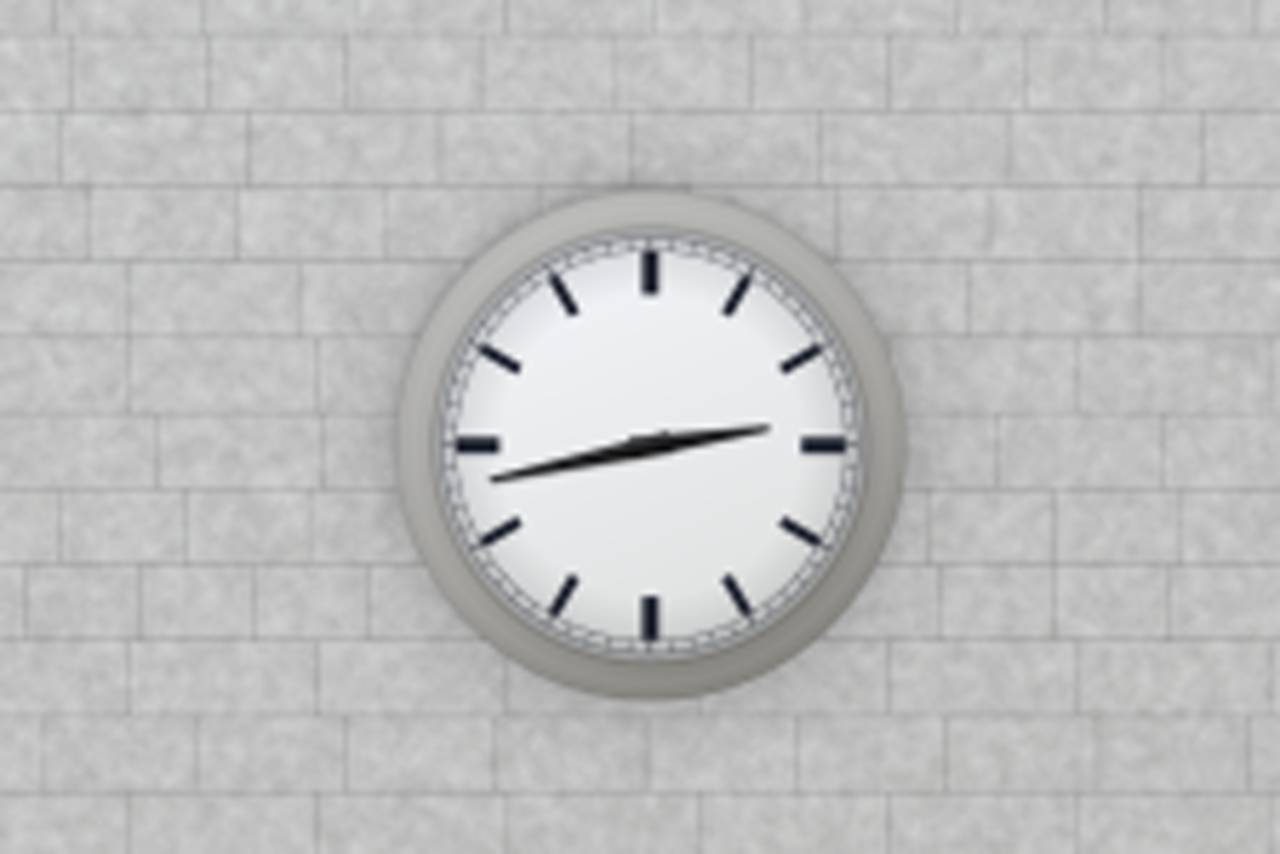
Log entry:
**2:43**
